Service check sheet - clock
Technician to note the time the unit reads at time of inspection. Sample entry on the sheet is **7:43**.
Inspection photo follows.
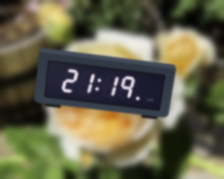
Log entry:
**21:19**
